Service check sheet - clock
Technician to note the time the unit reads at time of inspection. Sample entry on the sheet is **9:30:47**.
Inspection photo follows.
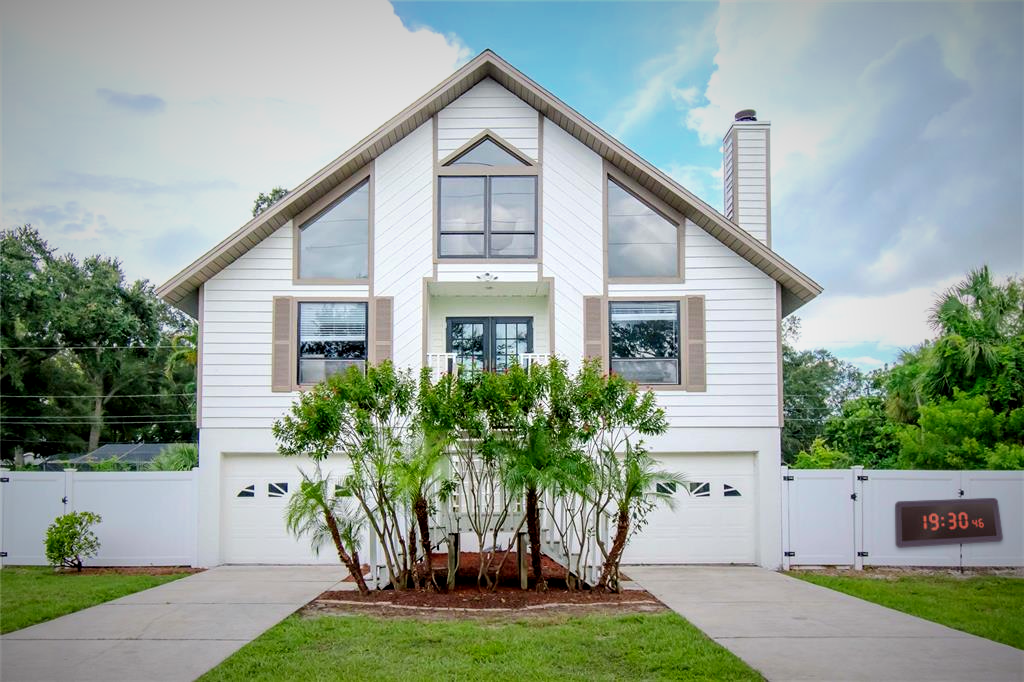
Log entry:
**19:30:46**
